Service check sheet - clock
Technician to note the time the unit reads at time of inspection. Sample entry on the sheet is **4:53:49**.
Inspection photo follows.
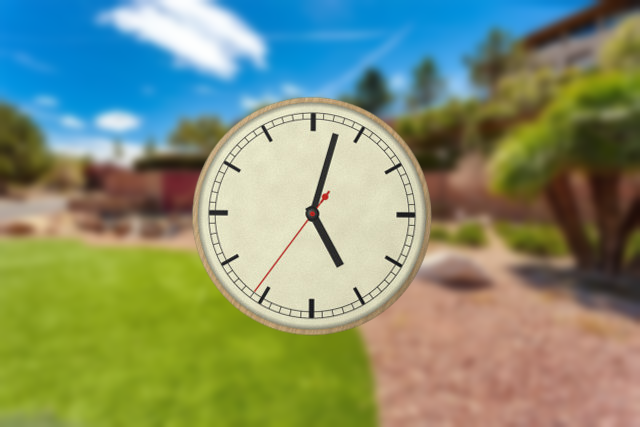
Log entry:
**5:02:36**
